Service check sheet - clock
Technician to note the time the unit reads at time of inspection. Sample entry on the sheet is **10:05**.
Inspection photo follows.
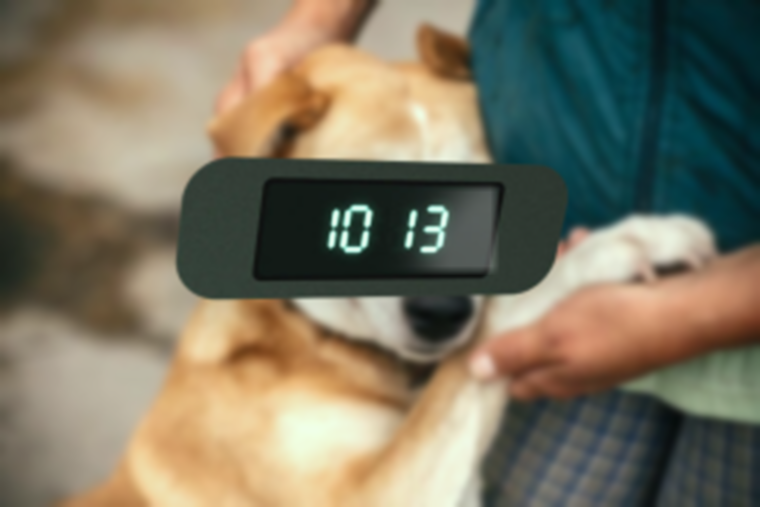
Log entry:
**10:13**
